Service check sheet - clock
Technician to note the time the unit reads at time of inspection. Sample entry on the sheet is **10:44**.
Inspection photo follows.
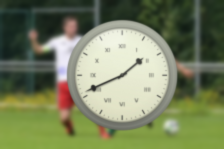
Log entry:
**1:41**
